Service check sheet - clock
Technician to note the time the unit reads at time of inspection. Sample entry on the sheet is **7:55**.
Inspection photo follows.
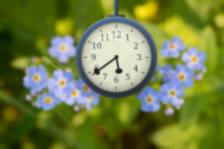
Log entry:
**5:39**
